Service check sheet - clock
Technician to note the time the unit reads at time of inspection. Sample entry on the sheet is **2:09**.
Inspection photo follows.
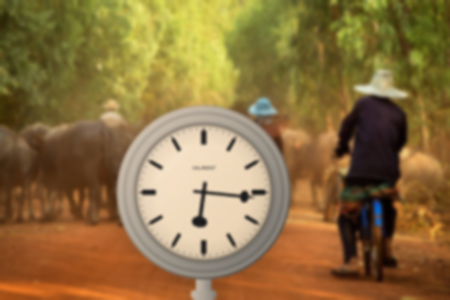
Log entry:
**6:16**
